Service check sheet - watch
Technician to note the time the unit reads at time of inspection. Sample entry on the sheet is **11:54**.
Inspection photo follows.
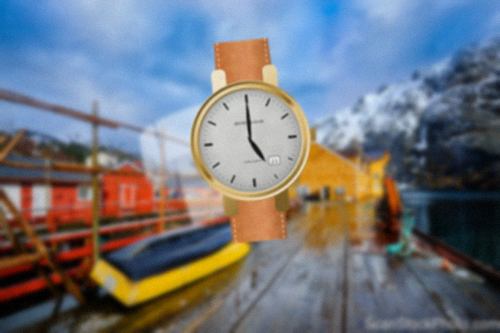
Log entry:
**5:00**
